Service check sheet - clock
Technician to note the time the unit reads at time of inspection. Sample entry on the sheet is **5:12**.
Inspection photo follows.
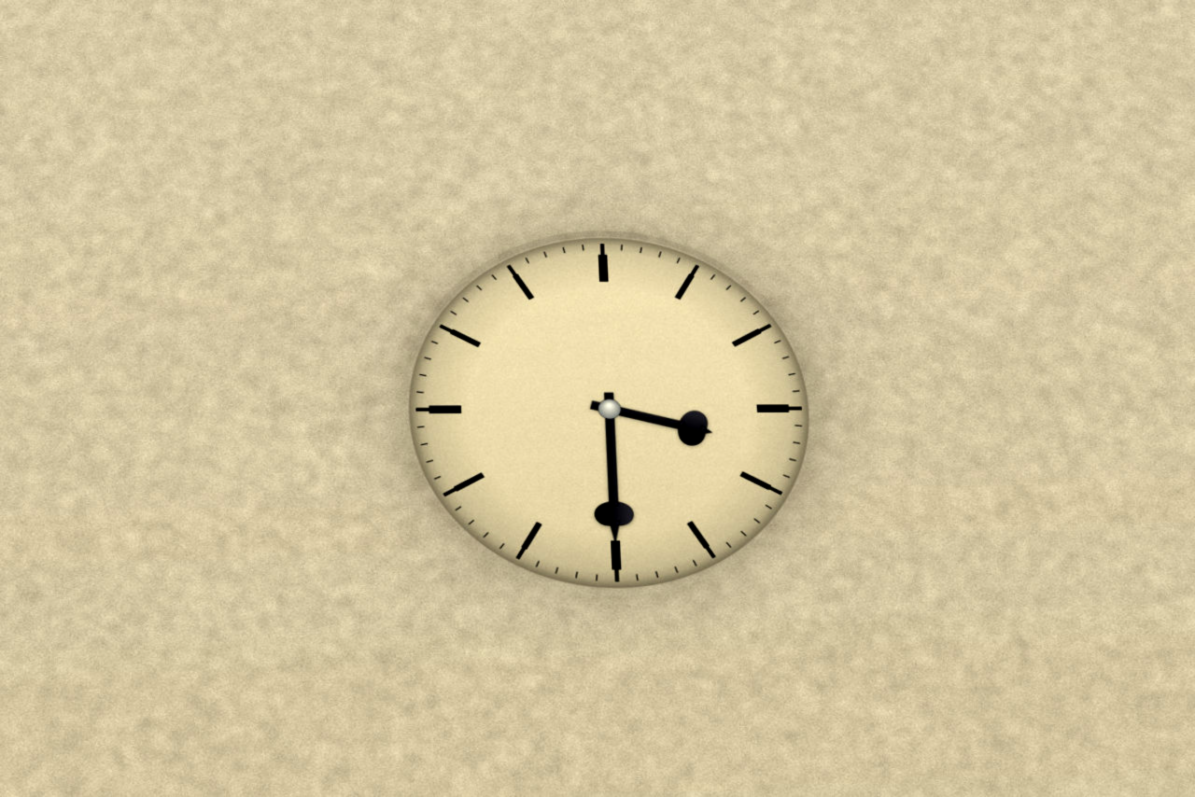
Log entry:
**3:30**
